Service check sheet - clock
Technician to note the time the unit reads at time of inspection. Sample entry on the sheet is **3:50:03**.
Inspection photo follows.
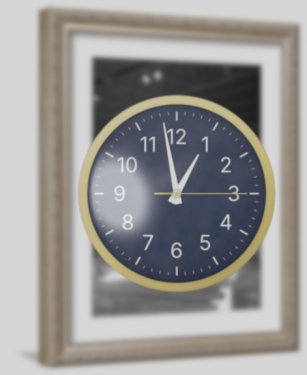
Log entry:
**12:58:15**
